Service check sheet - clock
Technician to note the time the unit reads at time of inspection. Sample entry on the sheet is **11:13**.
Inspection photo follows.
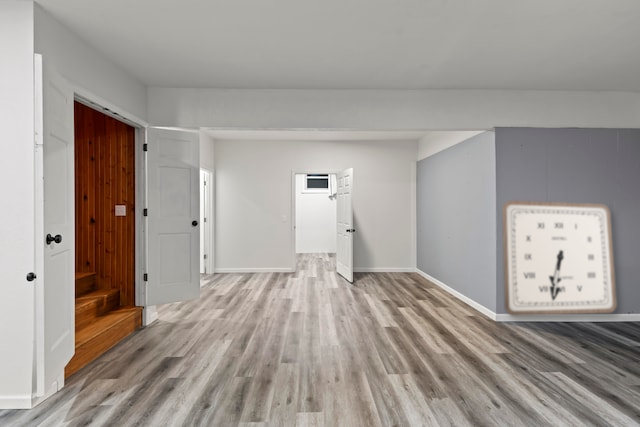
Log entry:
**6:32**
